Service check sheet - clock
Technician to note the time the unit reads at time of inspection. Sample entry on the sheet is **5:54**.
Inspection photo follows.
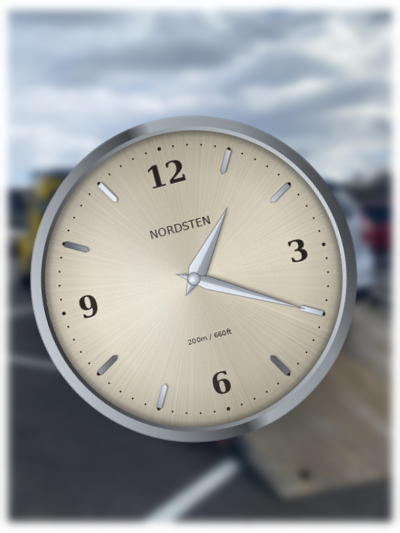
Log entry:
**1:20**
